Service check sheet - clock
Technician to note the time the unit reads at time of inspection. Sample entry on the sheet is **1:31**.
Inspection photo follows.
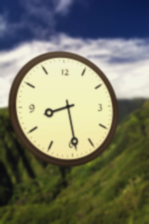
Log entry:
**8:29**
